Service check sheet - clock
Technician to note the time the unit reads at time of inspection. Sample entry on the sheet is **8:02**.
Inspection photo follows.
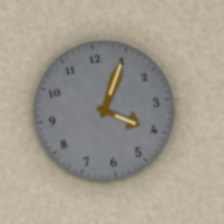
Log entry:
**4:05**
